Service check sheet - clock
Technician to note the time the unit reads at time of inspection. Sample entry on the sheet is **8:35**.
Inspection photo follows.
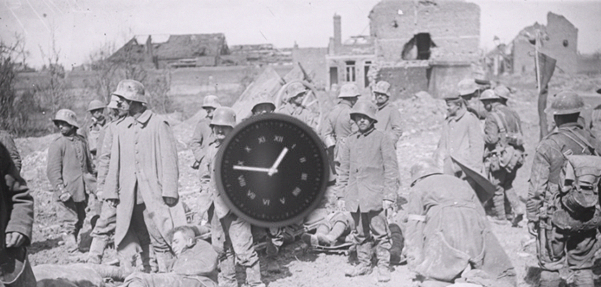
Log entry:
**12:44**
